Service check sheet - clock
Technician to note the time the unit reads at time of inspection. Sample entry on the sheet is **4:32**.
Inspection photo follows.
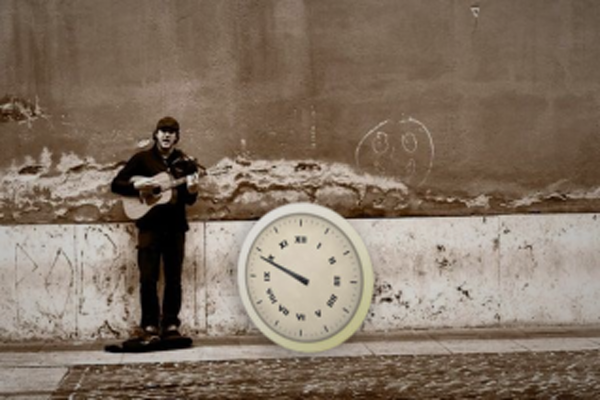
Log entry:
**9:49**
